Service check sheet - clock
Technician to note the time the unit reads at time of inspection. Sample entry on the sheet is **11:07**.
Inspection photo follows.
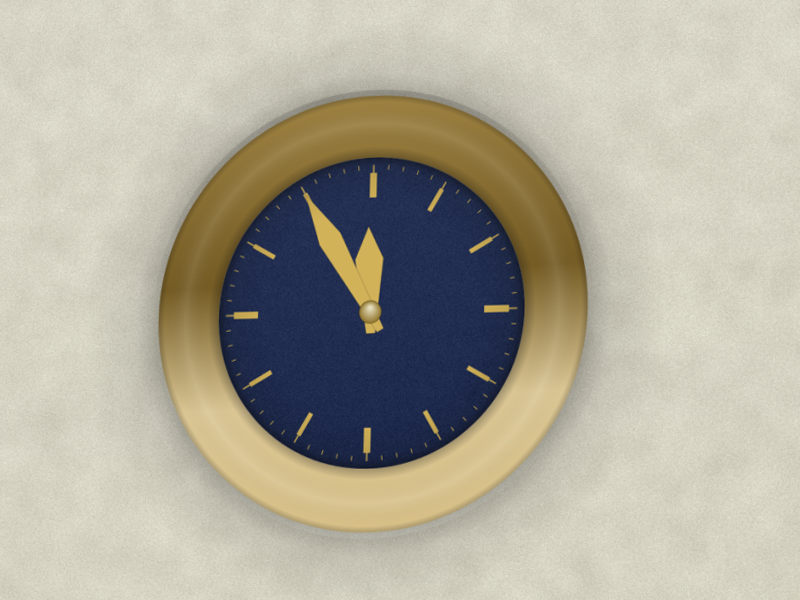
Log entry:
**11:55**
